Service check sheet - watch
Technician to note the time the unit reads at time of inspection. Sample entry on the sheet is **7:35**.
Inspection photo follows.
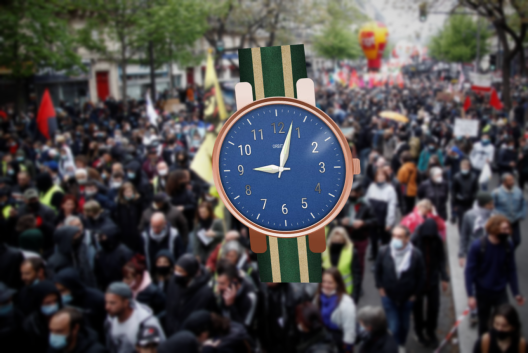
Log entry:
**9:03**
